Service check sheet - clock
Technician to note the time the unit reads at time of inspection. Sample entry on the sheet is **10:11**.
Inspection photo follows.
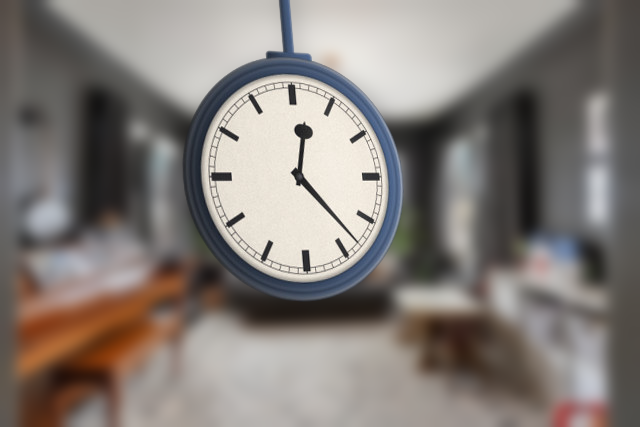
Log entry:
**12:23**
